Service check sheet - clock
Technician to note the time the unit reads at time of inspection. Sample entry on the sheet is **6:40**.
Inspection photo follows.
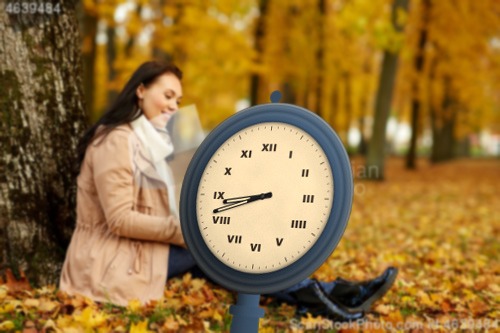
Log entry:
**8:42**
